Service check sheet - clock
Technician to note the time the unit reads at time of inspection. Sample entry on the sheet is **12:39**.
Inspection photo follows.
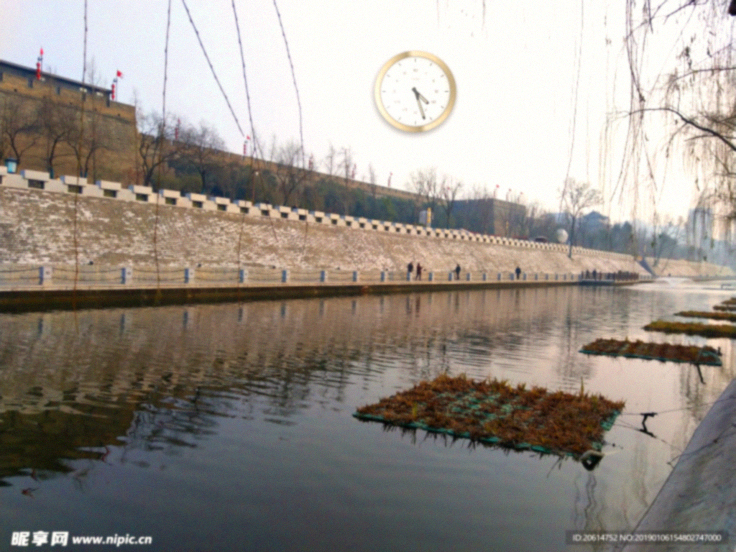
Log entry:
**4:27**
